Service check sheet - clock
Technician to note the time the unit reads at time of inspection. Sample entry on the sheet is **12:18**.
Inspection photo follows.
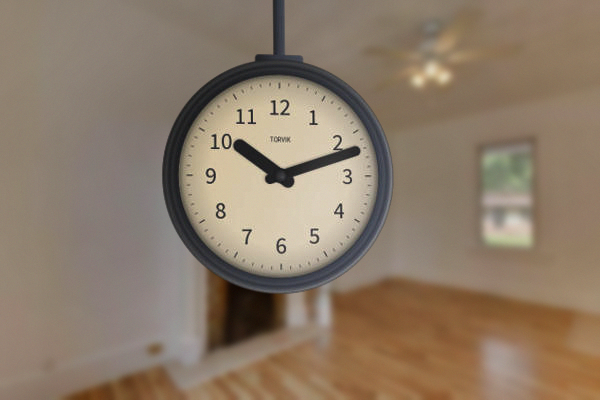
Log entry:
**10:12**
